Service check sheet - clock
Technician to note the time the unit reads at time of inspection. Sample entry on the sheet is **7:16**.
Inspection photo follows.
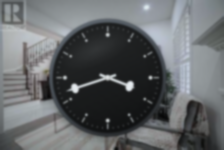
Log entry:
**3:42**
